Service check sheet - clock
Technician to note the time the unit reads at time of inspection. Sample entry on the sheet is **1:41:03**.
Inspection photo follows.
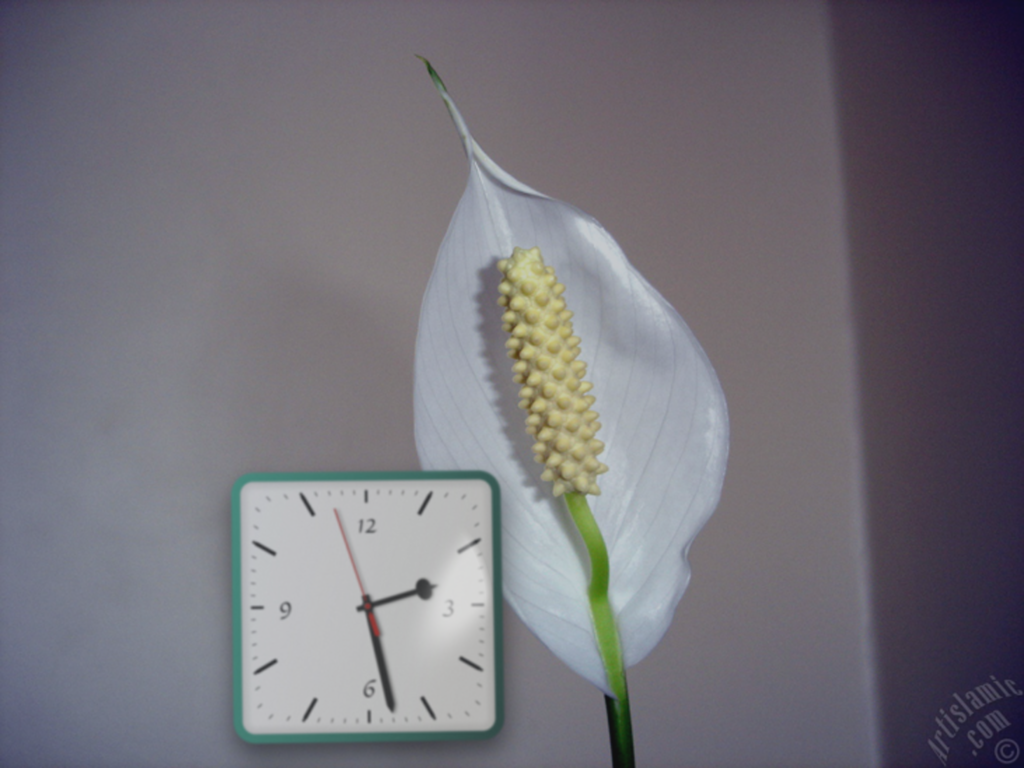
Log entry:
**2:27:57**
